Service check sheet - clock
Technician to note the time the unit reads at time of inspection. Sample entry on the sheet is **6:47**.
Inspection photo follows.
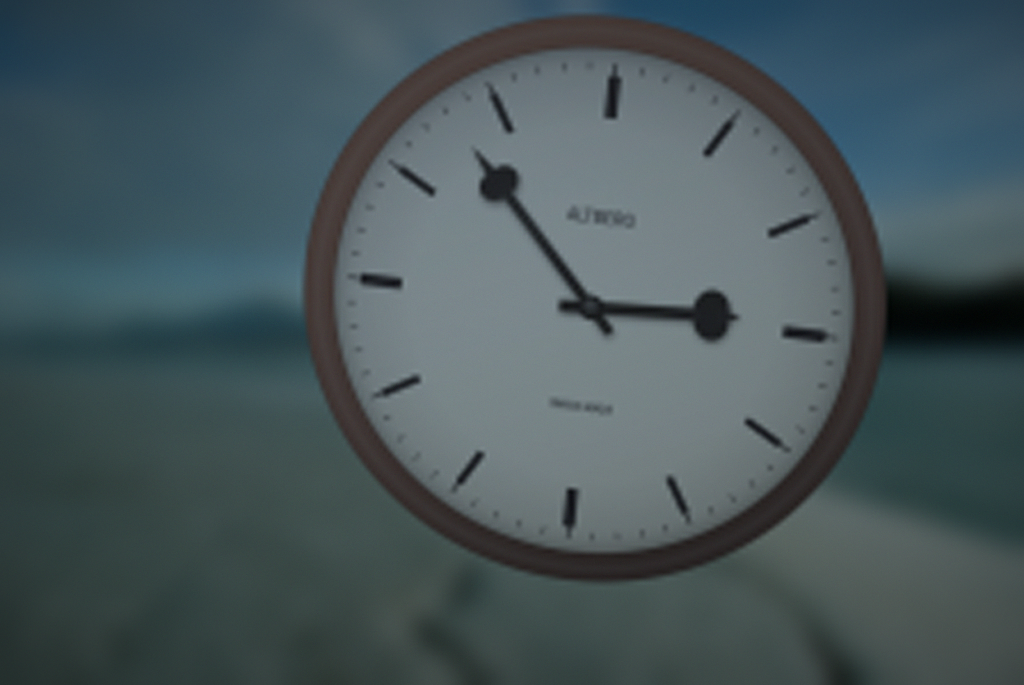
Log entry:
**2:53**
